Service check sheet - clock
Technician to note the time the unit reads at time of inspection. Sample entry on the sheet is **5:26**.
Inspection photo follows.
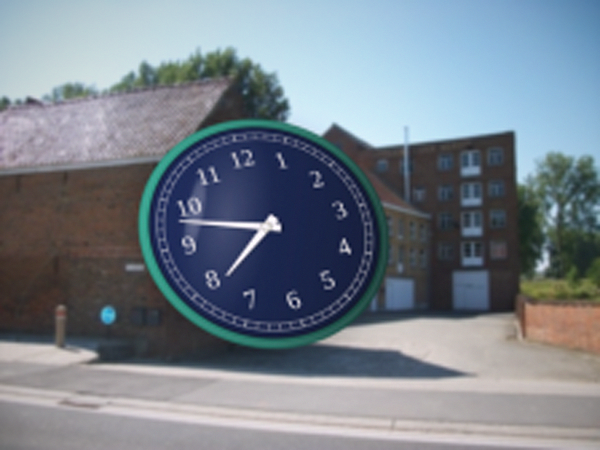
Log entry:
**7:48**
